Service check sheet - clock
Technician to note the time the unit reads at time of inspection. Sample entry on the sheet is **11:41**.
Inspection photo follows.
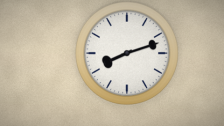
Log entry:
**8:12**
